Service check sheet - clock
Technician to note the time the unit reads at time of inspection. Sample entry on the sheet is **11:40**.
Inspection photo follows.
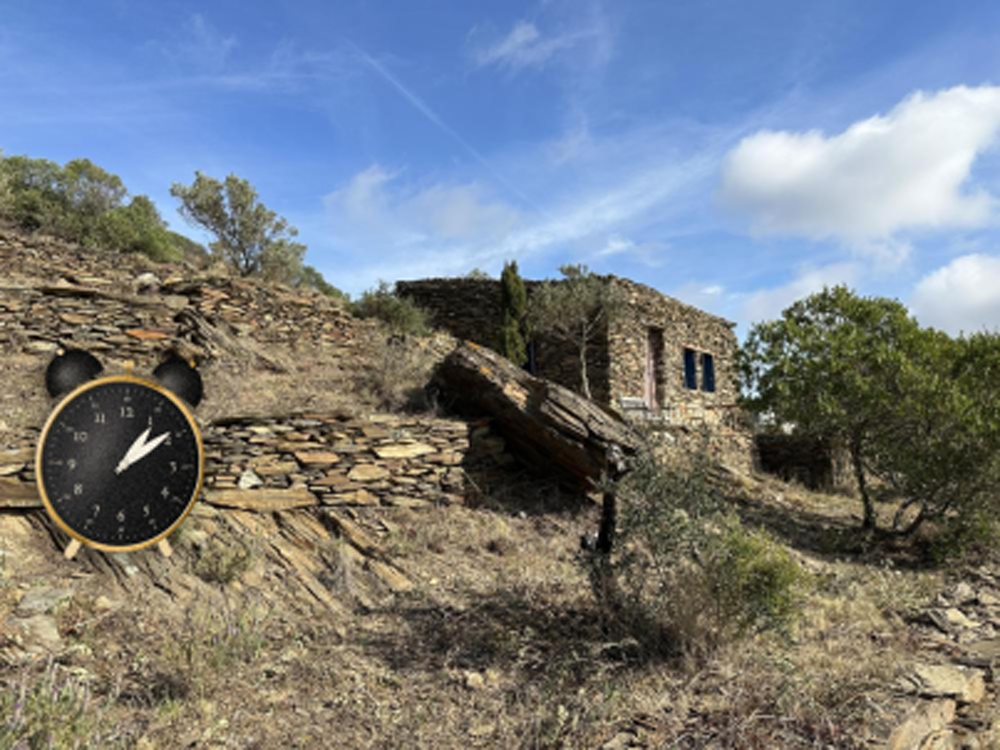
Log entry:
**1:09**
